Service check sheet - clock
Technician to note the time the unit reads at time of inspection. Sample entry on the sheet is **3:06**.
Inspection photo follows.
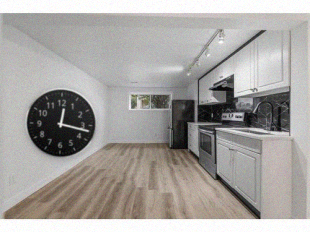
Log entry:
**12:17**
